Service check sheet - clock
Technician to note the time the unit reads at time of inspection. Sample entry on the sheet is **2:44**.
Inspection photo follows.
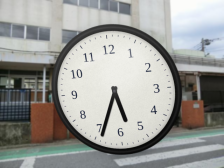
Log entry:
**5:34**
